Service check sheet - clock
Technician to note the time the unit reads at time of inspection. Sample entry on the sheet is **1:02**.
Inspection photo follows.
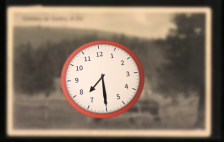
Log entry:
**7:30**
